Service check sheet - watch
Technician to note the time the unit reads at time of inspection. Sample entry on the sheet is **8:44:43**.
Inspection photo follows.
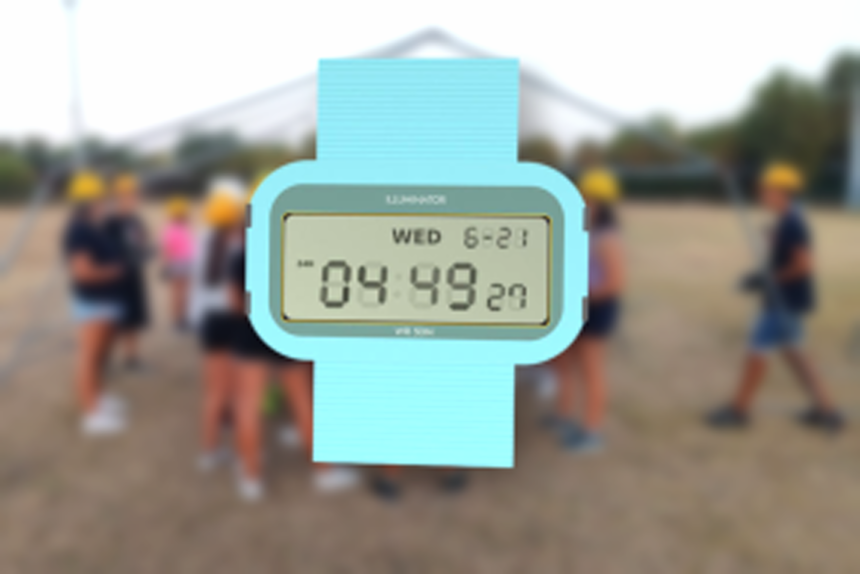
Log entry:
**4:49:27**
